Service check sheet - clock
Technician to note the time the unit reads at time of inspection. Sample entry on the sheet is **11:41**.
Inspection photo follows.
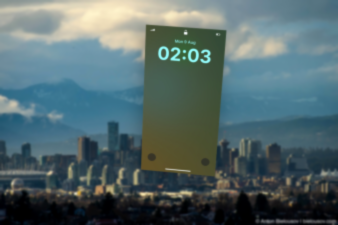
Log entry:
**2:03**
